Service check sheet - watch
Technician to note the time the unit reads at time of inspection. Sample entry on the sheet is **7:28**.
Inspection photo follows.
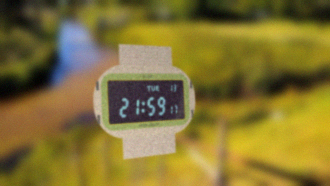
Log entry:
**21:59**
